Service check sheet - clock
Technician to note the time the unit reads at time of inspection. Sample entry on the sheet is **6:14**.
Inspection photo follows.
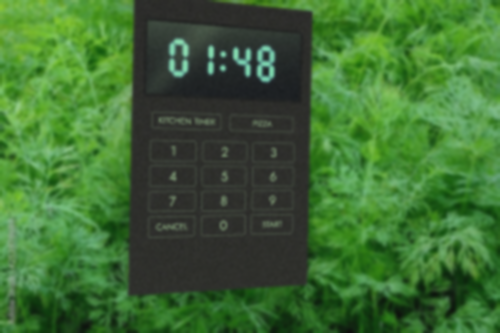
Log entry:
**1:48**
